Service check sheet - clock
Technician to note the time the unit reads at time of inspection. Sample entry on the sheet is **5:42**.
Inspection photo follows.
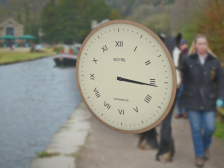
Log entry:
**3:16**
